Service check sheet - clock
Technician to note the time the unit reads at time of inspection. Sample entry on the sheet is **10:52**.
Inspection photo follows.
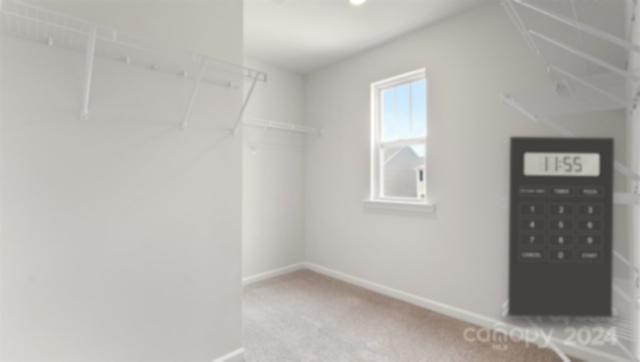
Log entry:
**11:55**
